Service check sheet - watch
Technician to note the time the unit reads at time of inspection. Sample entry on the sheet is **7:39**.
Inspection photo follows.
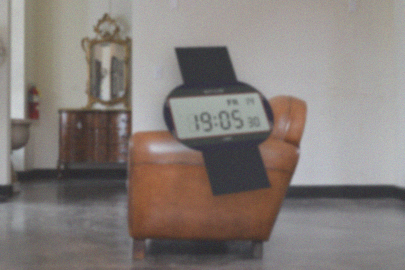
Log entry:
**19:05**
